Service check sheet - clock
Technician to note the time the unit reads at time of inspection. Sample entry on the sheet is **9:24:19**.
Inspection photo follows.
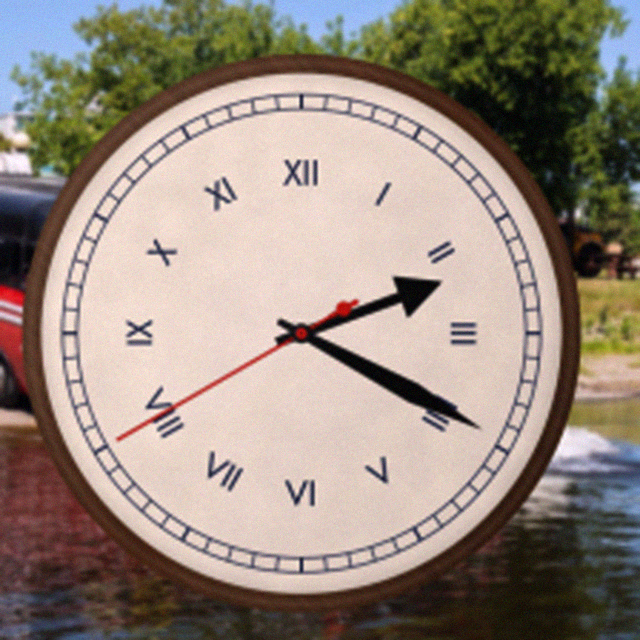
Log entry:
**2:19:40**
